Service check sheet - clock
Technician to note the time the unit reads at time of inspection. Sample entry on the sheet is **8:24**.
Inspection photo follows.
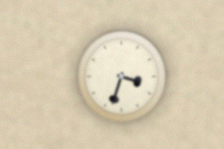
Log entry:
**3:33**
